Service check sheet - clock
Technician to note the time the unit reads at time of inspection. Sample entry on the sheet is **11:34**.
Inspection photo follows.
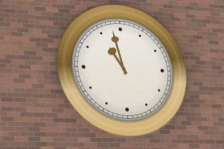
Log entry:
**10:58**
